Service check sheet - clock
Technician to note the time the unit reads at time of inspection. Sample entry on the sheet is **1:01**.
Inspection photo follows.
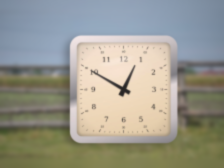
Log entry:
**12:50**
